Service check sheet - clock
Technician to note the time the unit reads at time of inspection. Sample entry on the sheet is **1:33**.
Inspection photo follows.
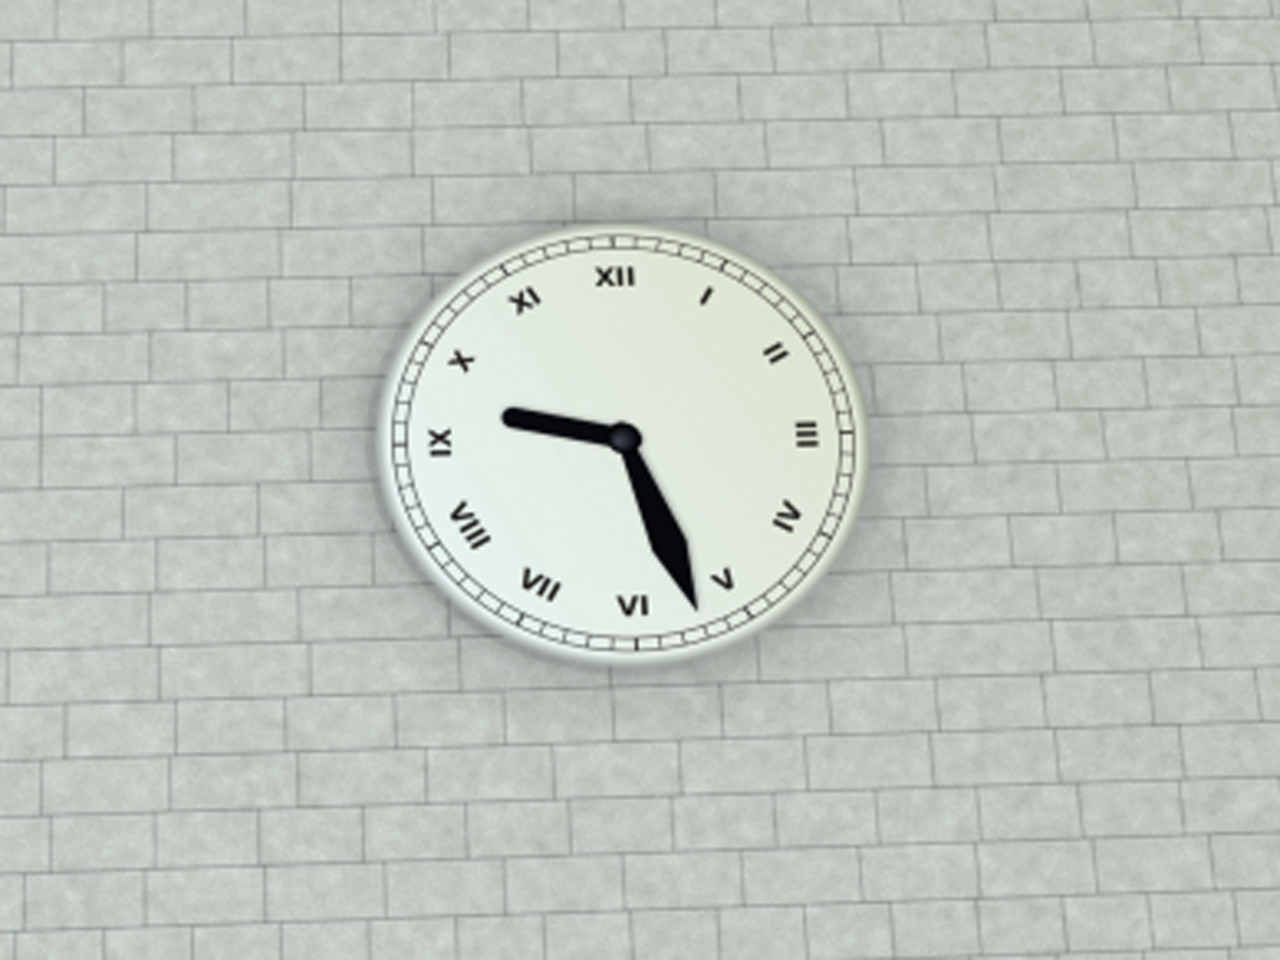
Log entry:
**9:27**
